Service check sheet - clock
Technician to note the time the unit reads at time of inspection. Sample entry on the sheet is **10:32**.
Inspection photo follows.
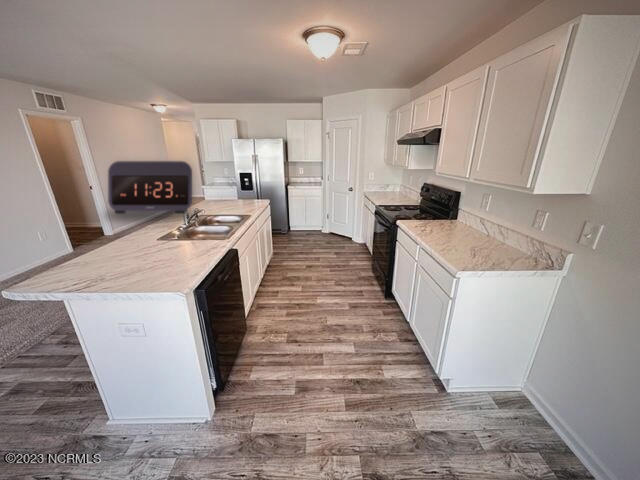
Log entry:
**11:23**
